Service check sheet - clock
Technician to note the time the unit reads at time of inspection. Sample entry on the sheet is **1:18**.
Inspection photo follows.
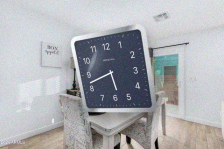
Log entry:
**5:42**
